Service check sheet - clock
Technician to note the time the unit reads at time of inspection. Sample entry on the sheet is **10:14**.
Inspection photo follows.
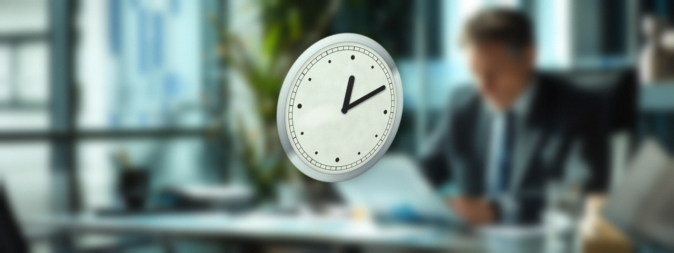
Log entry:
**12:10**
